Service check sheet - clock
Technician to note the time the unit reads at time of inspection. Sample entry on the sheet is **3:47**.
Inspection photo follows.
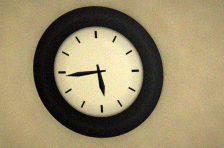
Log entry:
**5:44**
